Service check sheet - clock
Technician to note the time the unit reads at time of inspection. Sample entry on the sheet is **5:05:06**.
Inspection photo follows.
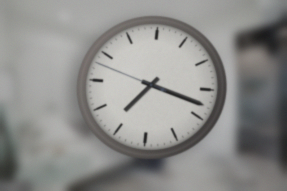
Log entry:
**7:17:48**
